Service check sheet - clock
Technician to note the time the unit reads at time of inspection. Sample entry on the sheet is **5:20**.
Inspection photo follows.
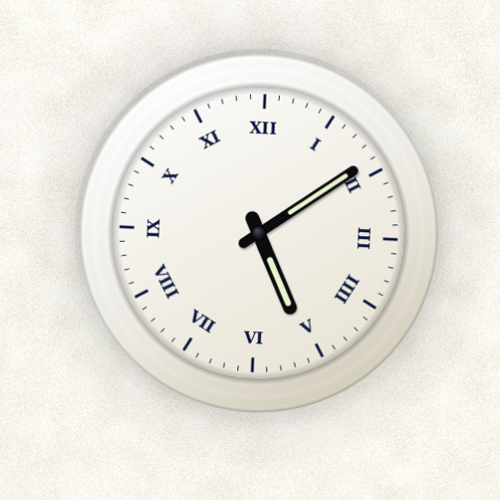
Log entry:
**5:09**
